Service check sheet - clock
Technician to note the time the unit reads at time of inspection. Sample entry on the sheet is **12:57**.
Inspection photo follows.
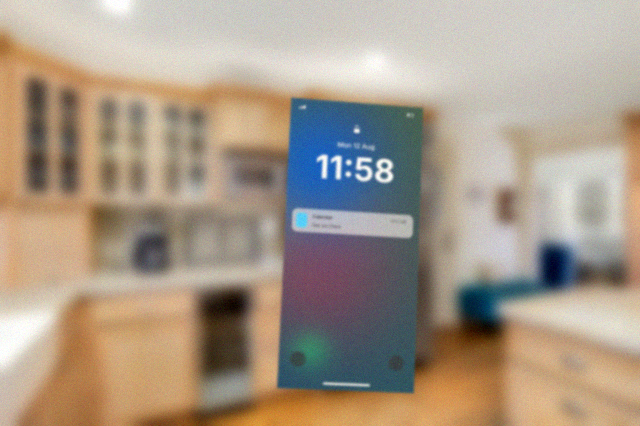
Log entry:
**11:58**
